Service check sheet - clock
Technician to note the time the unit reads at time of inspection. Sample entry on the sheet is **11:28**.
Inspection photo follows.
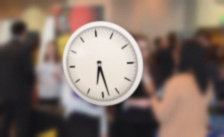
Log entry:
**6:28**
